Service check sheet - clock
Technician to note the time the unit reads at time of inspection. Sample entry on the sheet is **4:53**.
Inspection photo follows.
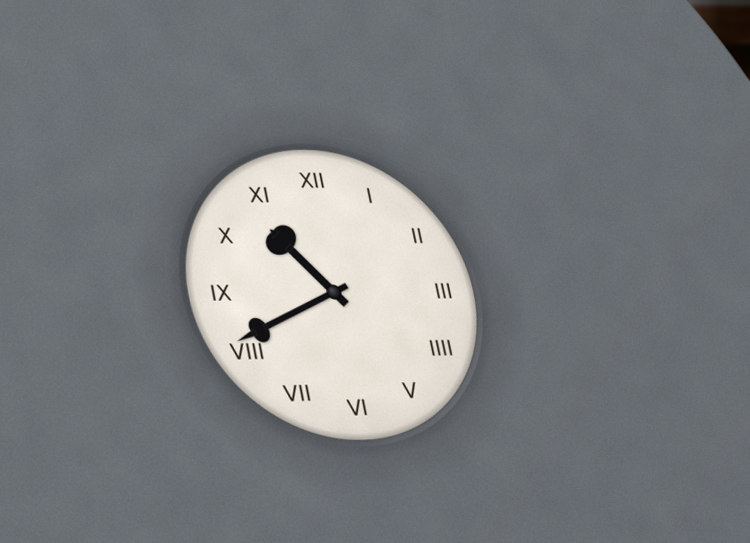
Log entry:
**10:41**
